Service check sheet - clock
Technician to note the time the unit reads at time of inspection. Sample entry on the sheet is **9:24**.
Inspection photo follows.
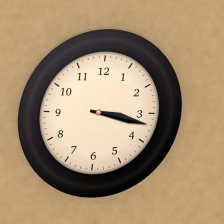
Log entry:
**3:17**
